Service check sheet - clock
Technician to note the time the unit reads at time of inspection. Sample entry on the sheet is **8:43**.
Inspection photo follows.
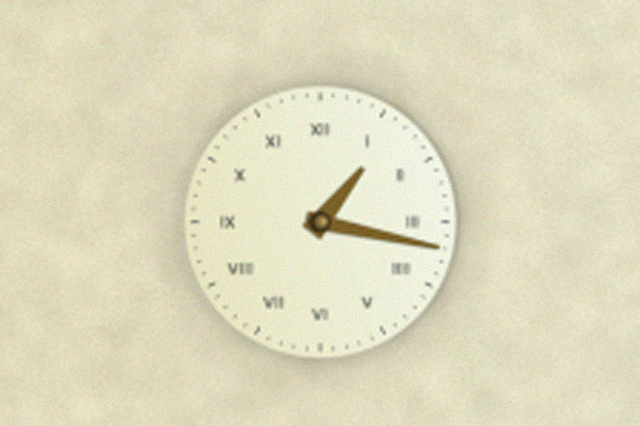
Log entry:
**1:17**
